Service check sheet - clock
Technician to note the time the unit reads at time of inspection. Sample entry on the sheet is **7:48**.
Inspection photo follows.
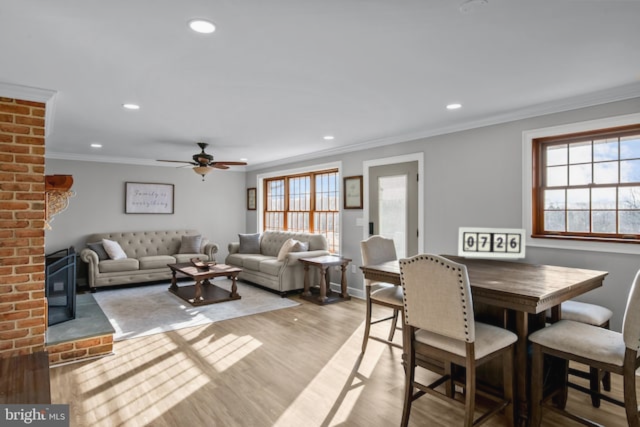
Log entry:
**7:26**
